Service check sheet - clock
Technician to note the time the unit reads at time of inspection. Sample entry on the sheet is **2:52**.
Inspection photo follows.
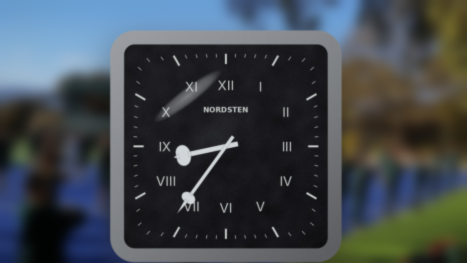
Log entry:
**8:36**
